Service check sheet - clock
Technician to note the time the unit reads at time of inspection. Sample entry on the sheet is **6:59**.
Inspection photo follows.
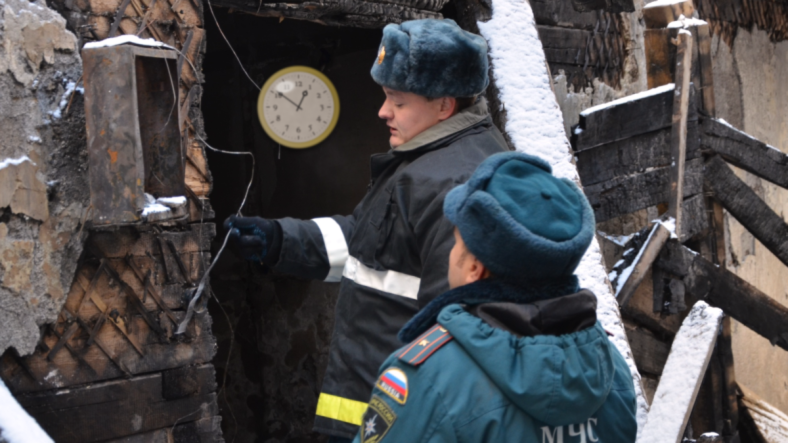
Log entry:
**12:51**
